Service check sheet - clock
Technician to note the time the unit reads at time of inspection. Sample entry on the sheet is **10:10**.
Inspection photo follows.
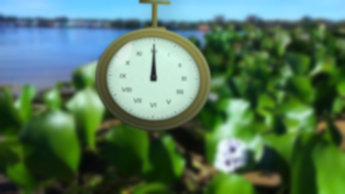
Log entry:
**12:00**
